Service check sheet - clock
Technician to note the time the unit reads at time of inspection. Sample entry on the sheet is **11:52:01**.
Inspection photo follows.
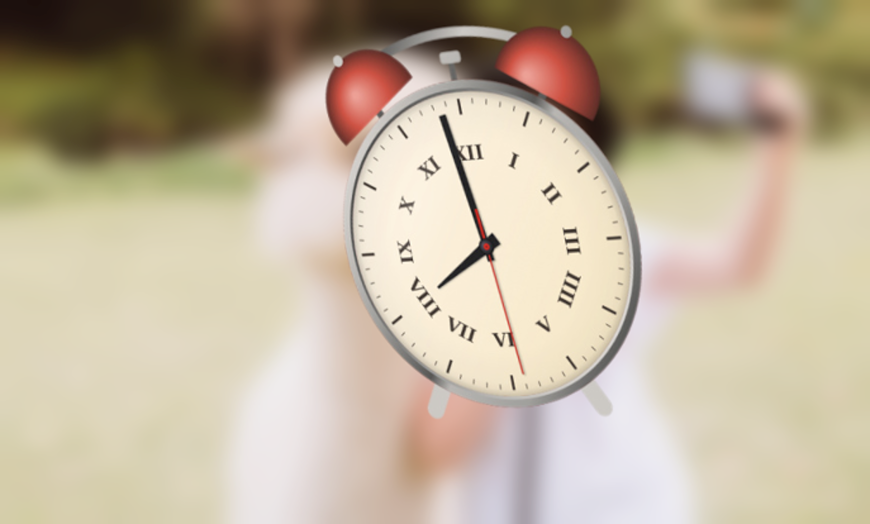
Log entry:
**7:58:29**
